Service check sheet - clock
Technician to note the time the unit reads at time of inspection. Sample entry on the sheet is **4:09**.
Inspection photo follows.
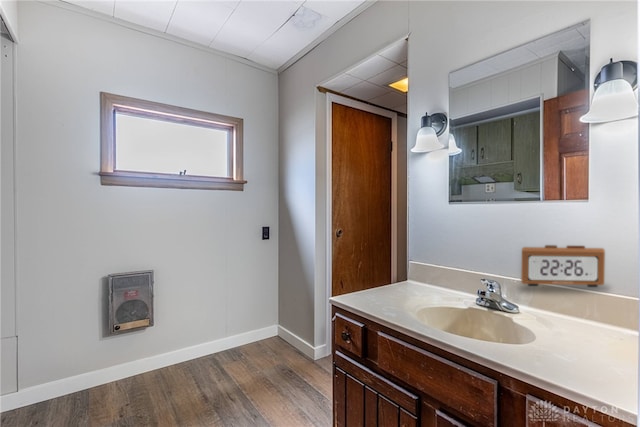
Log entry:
**22:26**
